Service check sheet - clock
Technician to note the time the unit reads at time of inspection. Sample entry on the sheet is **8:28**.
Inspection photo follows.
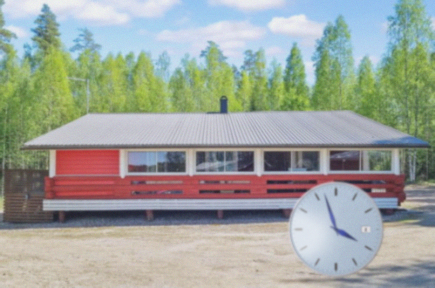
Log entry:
**3:57**
